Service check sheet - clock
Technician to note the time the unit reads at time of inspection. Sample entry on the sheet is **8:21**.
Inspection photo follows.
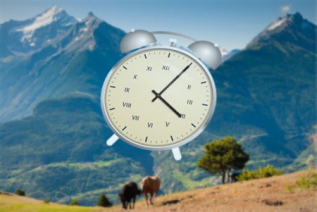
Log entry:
**4:05**
